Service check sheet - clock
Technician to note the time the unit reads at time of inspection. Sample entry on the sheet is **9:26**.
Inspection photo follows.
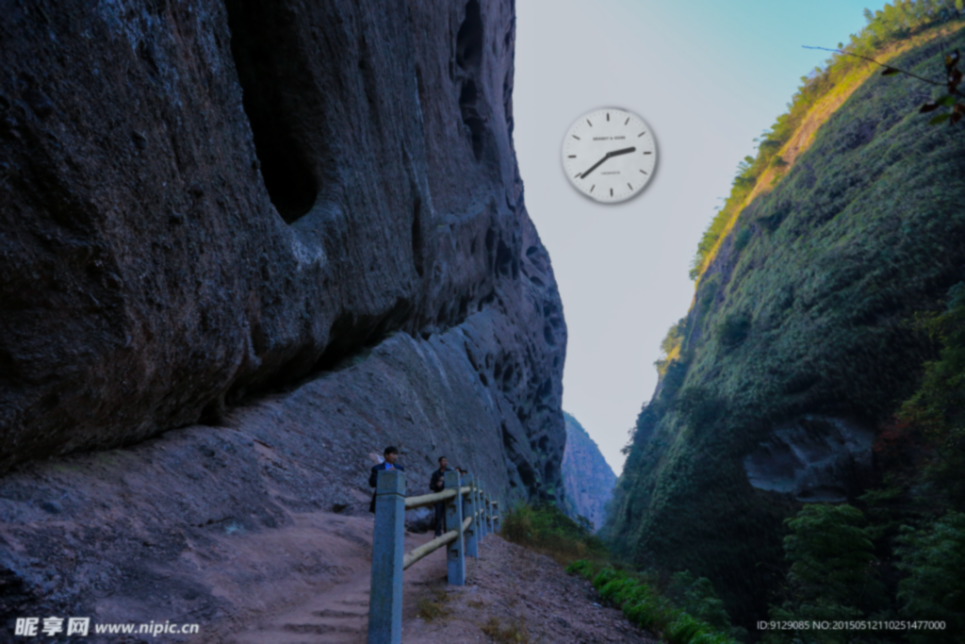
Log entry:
**2:39**
